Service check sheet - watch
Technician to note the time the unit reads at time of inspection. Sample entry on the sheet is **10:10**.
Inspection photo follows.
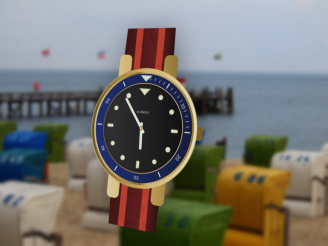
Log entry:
**5:54**
